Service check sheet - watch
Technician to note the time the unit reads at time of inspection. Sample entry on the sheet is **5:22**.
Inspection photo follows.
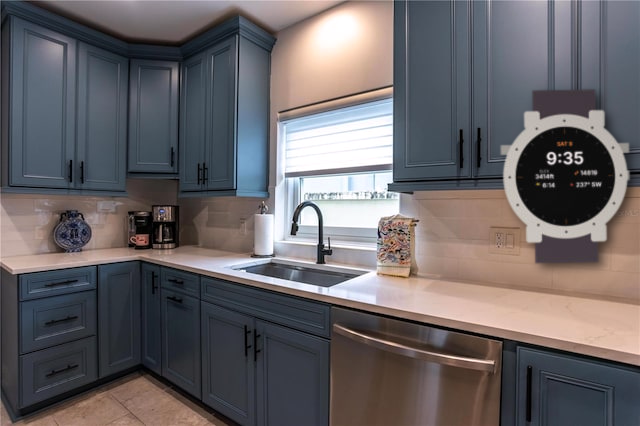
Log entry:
**9:35**
